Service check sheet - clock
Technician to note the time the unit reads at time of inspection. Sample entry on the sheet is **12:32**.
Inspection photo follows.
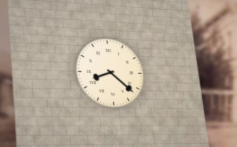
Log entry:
**8:22**
